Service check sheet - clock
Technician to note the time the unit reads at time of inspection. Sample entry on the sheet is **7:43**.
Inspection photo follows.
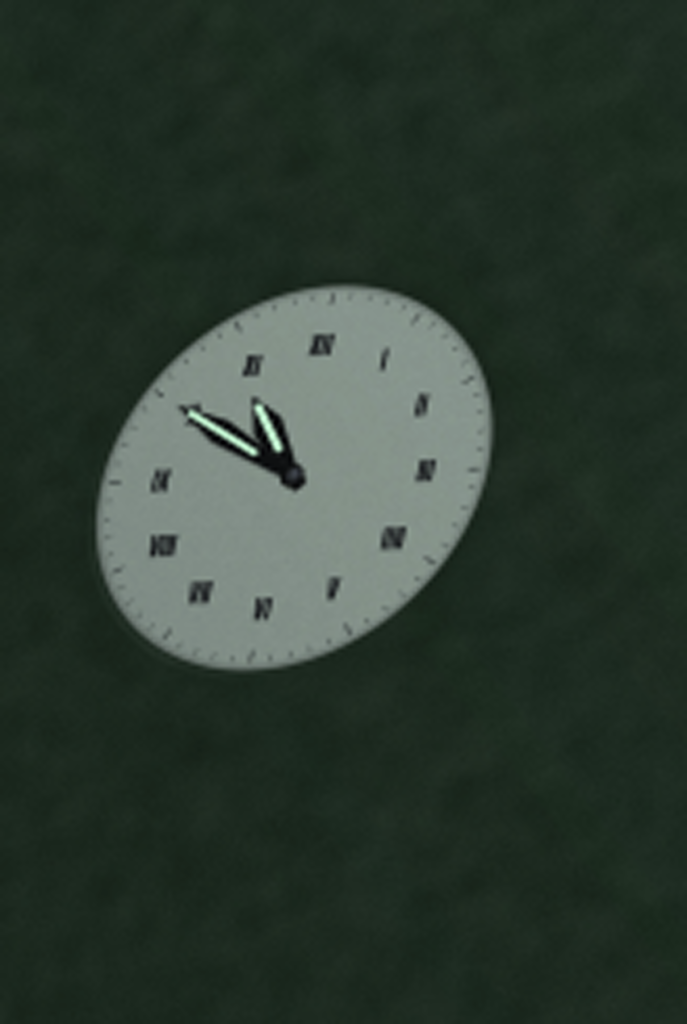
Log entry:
**10:50**
